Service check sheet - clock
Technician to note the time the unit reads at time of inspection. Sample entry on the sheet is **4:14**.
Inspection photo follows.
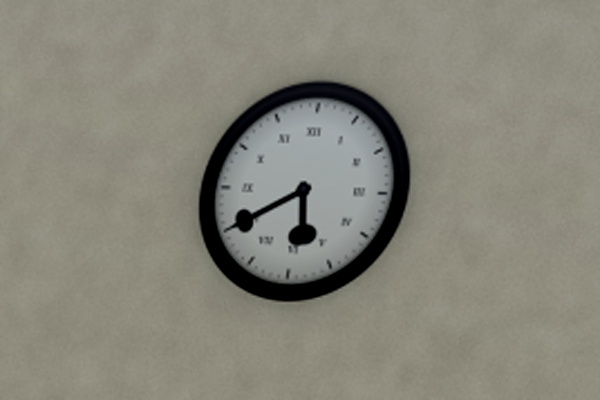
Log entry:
**5:40**
